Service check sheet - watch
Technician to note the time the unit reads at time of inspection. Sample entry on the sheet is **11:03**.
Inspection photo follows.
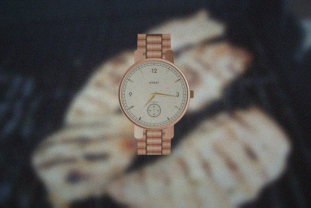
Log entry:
**7:16**
